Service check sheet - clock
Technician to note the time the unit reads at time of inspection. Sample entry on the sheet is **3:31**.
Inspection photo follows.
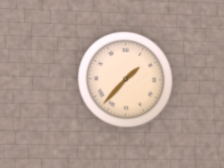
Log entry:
**1:37**
